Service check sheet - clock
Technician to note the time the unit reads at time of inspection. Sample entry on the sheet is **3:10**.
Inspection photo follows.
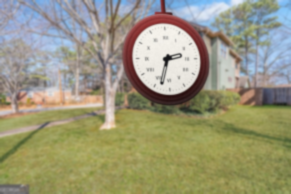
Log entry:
**2:33**
